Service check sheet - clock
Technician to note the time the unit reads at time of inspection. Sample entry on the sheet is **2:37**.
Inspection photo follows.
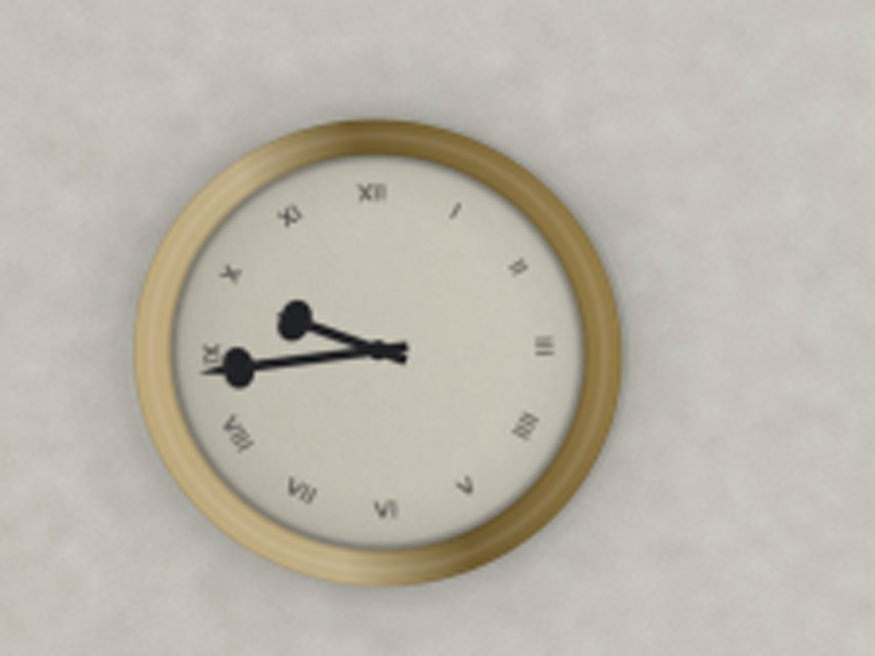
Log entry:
**9:44**
